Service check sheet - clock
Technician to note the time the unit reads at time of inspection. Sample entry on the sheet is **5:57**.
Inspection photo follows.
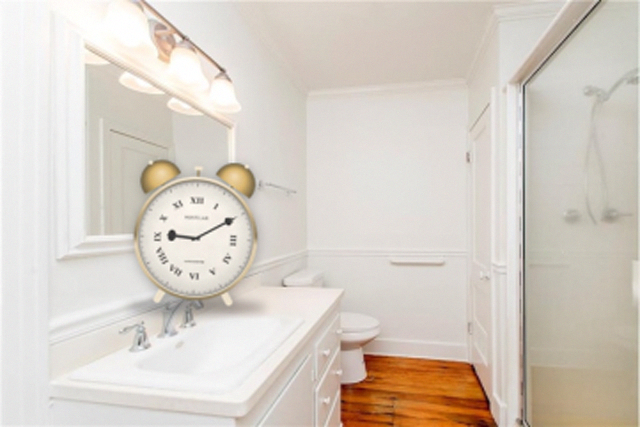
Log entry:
**9:10**
